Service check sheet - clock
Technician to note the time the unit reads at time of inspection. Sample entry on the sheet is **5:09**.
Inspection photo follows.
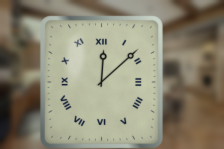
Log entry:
**12:08**
